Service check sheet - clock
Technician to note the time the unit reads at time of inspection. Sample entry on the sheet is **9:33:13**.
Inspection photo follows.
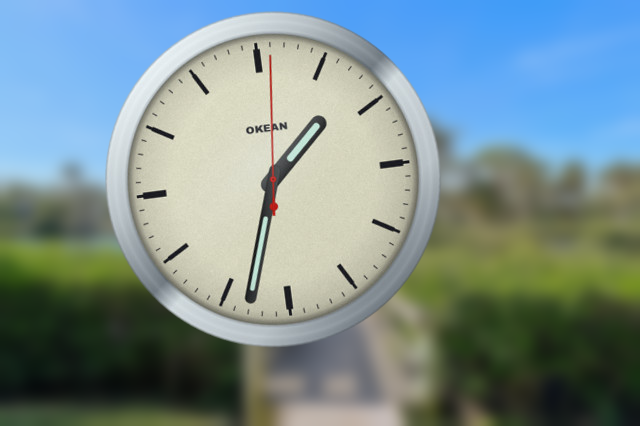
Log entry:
**1:33:01**
